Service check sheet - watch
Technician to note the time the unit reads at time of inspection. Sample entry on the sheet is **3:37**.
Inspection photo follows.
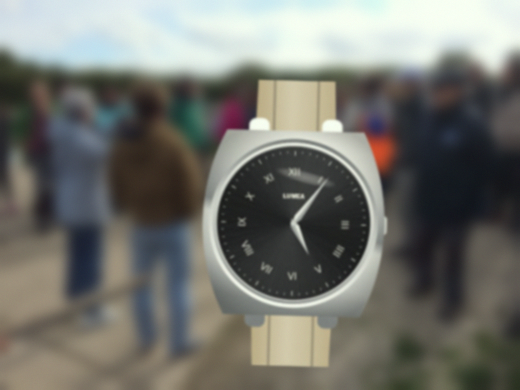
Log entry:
**5:06**
